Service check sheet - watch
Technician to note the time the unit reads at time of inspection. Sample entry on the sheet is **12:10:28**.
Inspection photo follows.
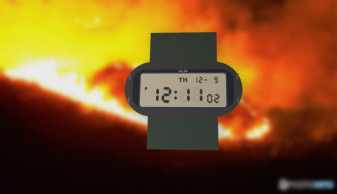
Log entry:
**12:11:02**
